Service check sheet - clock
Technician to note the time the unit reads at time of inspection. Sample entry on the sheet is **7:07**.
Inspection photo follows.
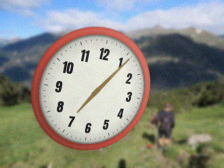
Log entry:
**7:06**
